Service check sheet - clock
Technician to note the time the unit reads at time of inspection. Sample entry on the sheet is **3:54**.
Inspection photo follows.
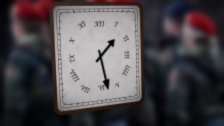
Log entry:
**1:28**
